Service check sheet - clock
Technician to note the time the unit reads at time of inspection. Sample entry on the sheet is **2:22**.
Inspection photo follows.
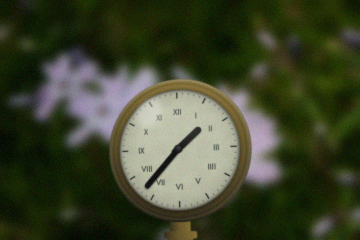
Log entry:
**1:37**
